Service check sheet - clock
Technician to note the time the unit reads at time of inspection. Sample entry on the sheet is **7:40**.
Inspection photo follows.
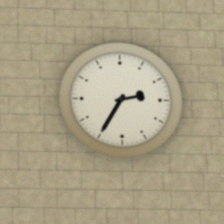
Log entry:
**2:35**
